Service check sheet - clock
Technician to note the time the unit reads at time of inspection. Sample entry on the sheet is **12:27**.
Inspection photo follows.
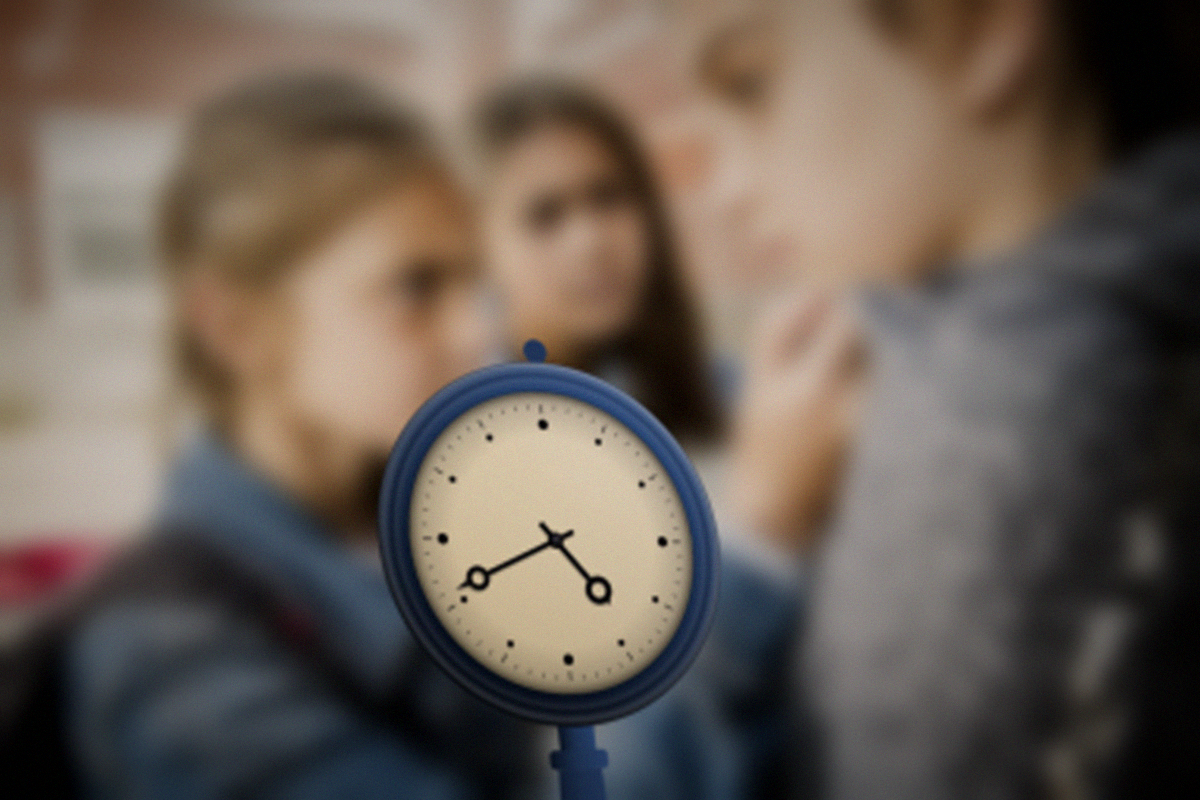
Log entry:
**4:41**
